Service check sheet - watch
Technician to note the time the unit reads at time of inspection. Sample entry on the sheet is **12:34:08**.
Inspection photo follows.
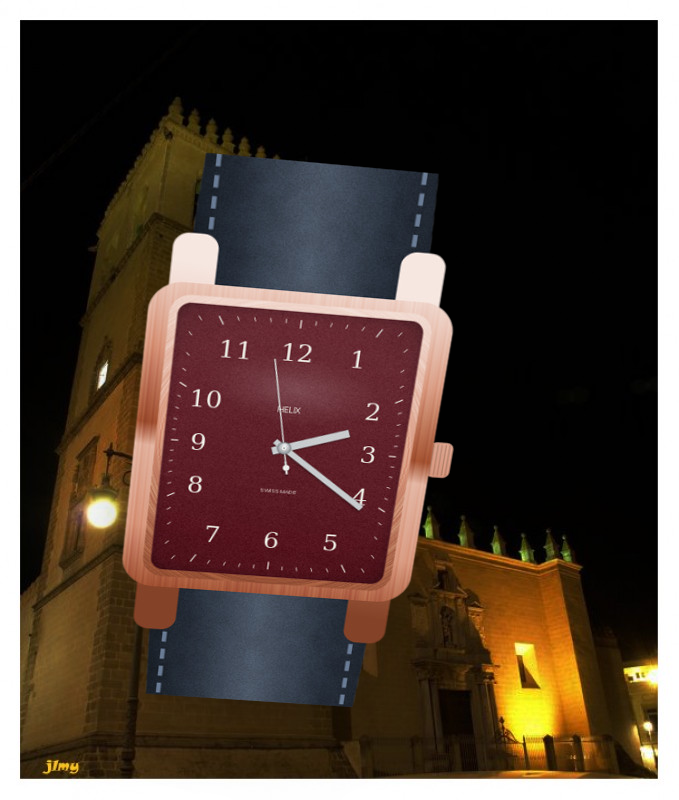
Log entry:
**2:20:58**
